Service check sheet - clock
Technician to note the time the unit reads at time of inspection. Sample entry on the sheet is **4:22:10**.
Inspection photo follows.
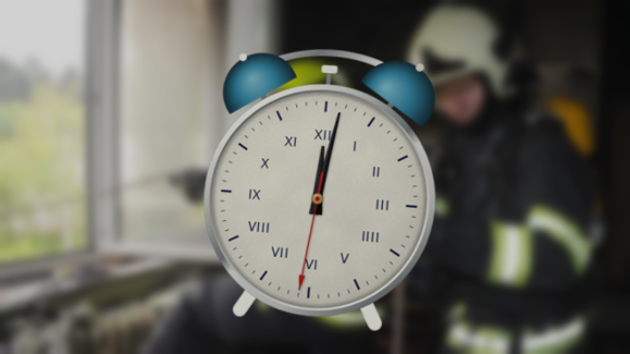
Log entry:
**12:01:31**
